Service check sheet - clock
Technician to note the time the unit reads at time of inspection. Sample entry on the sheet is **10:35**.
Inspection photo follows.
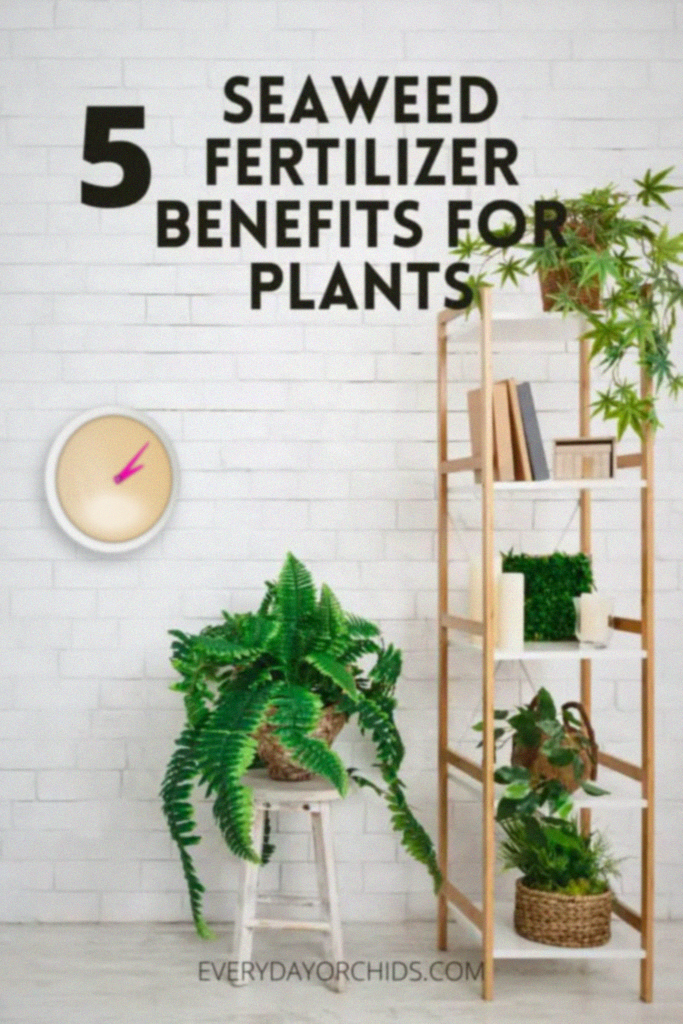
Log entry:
**2:07**
